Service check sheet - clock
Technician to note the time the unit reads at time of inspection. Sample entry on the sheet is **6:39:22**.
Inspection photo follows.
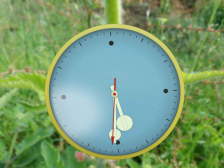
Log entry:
**5:30:31**
